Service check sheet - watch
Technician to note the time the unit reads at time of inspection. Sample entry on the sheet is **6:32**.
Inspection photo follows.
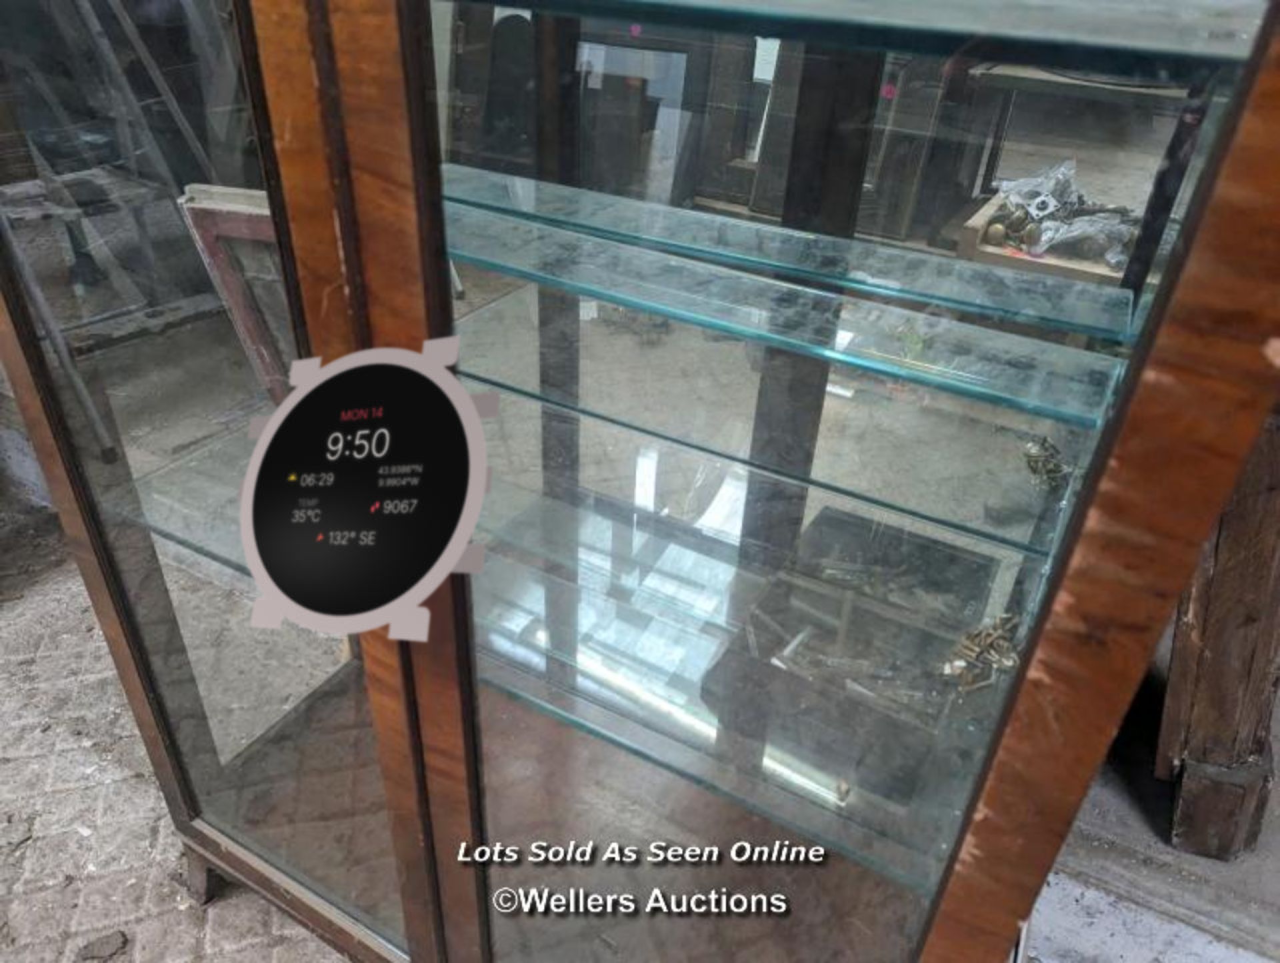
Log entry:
**9:50**
